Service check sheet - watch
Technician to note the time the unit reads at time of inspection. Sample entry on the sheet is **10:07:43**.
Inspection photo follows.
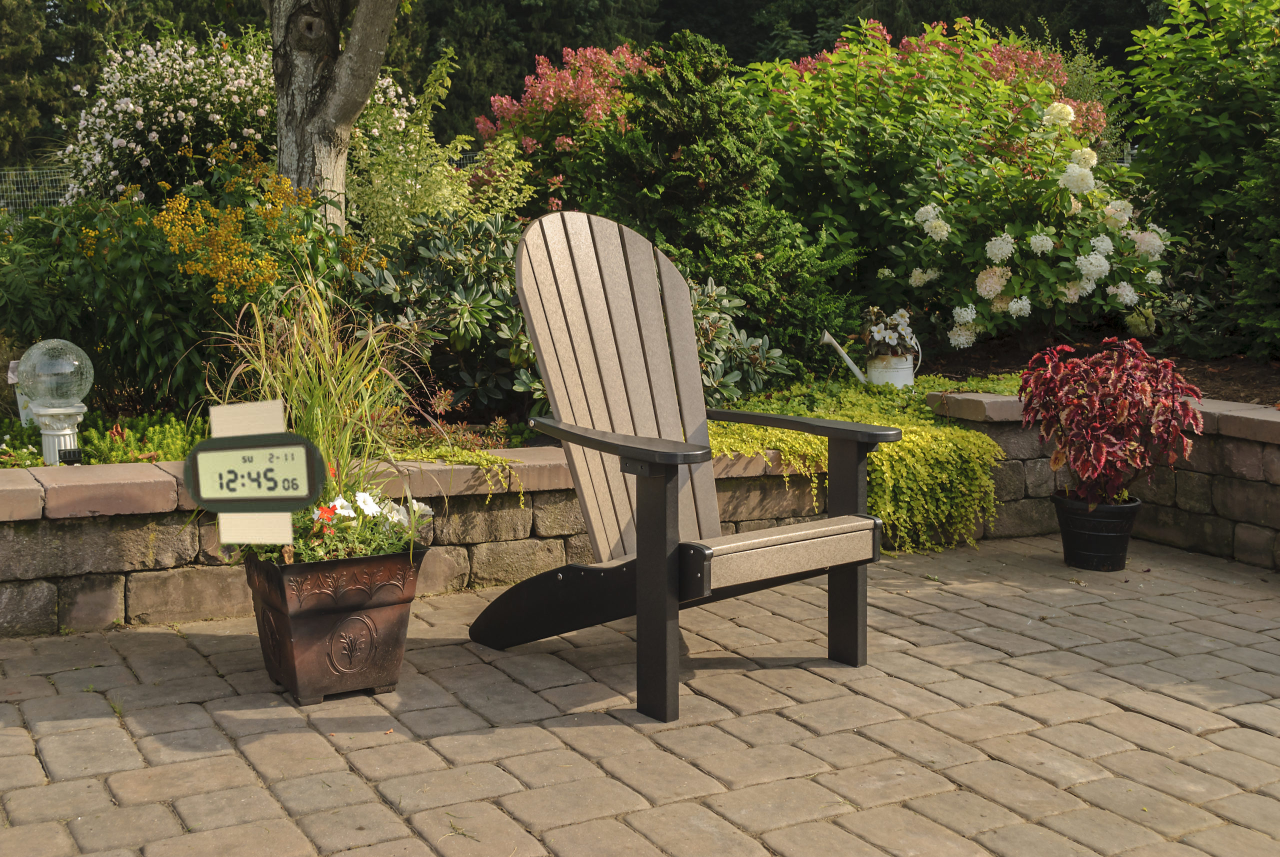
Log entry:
**12:45:06**
